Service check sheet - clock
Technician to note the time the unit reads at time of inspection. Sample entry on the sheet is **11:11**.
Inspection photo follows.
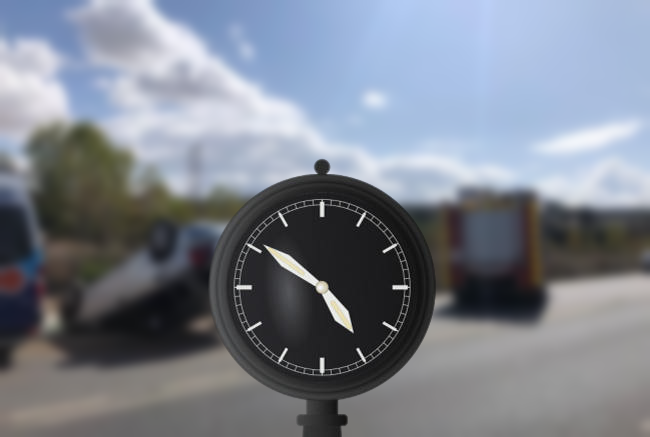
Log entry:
**4:51**
